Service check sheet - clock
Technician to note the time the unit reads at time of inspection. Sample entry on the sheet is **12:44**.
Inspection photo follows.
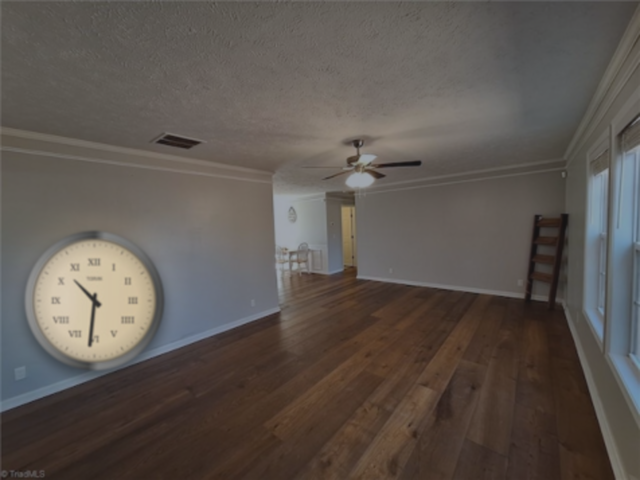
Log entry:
**10:31**
